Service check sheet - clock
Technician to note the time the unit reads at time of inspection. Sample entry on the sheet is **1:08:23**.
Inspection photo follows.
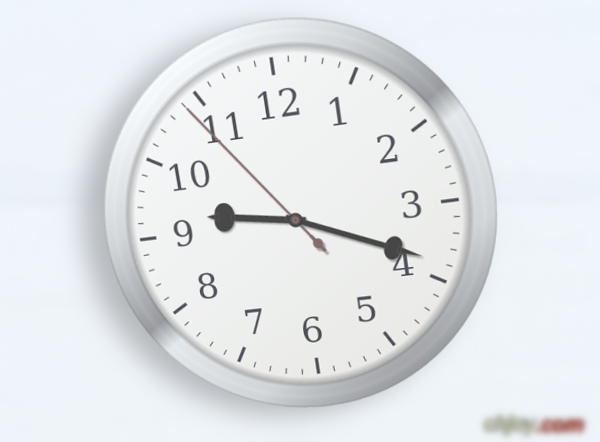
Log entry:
**9:18:54**
